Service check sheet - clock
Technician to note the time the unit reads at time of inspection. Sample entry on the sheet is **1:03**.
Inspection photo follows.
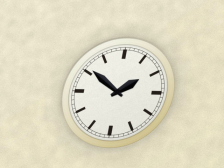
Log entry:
**1:51**
